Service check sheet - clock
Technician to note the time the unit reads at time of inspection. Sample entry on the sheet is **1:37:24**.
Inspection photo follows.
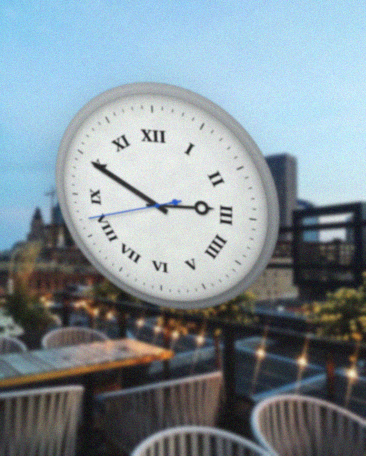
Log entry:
**2:49:42**
